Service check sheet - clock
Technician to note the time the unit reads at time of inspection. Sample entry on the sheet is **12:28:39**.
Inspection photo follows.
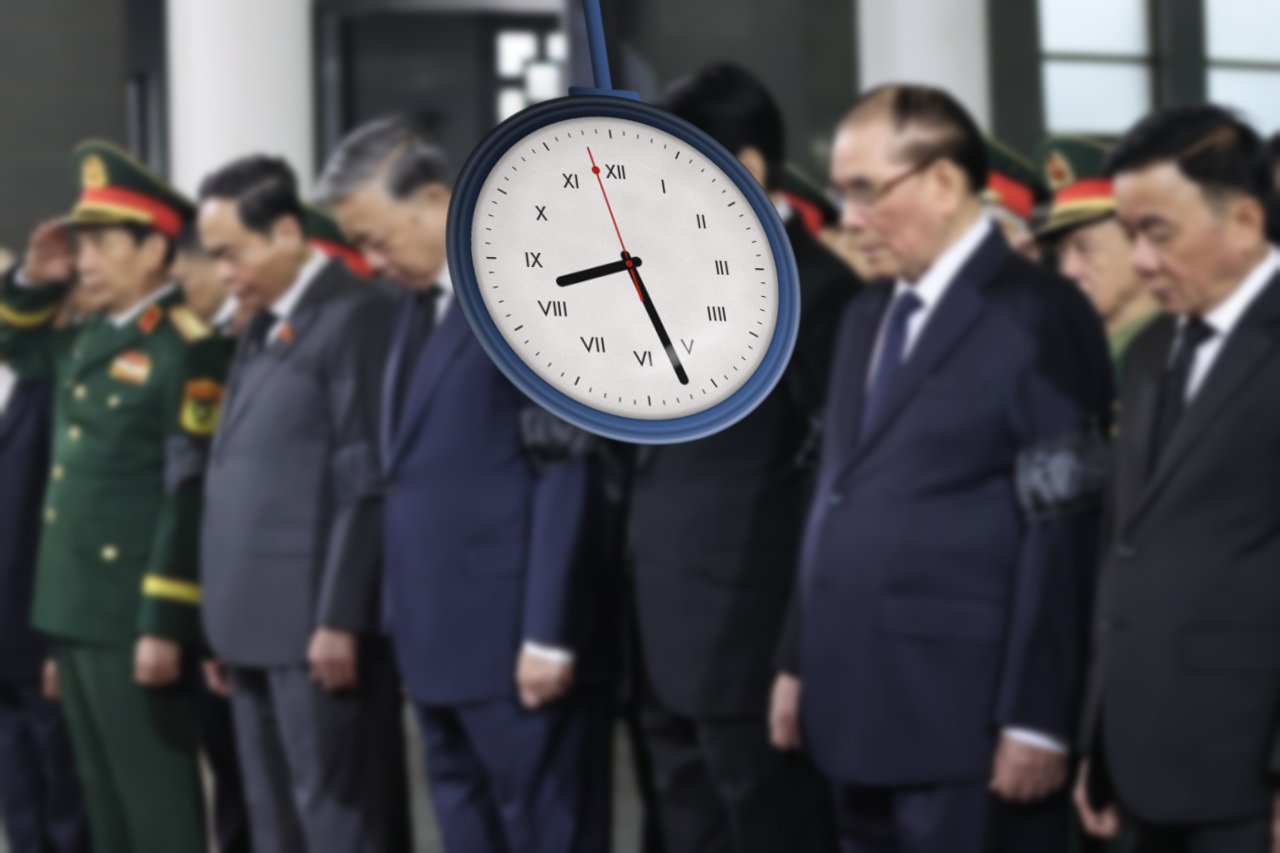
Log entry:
**8:26:58**
